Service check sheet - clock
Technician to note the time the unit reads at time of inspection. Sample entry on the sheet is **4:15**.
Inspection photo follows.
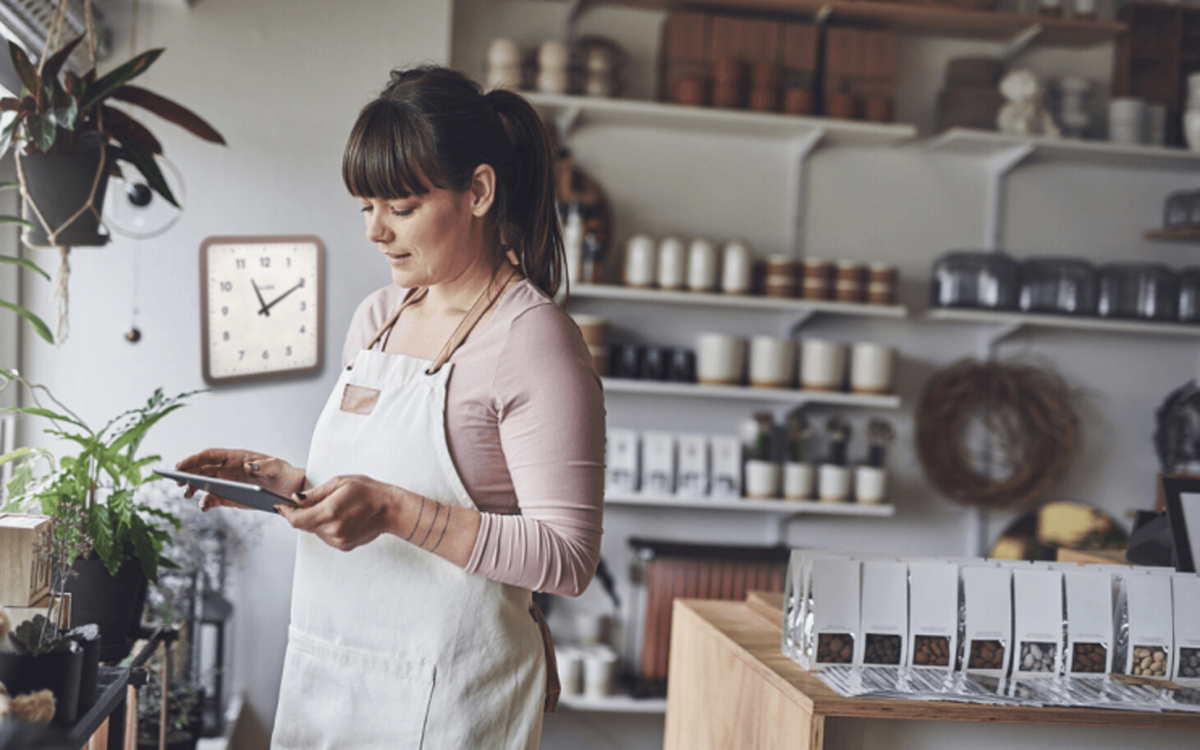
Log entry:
**11:10**
